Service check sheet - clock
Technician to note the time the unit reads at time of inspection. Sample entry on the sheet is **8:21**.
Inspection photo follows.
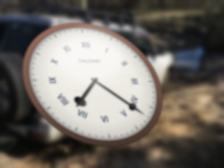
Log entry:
**7:22**
